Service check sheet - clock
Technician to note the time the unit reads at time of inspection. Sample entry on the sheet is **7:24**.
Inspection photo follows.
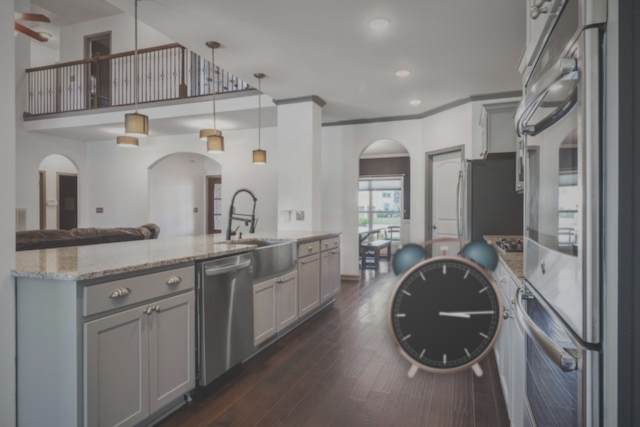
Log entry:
**3:15**
